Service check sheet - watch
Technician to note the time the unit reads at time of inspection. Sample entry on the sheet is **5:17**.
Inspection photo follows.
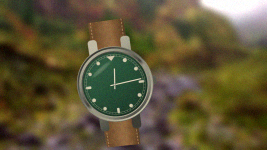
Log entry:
**12:14**
